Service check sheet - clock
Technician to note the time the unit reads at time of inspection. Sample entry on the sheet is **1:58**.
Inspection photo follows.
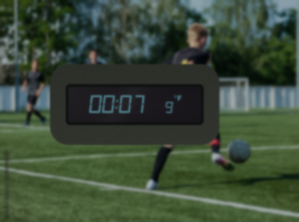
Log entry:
**0:07**
